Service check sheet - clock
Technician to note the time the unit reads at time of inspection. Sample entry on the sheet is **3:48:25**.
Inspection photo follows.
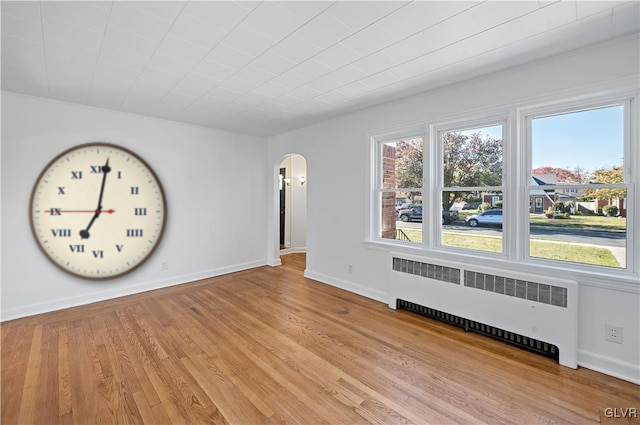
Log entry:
**7:01:45**
